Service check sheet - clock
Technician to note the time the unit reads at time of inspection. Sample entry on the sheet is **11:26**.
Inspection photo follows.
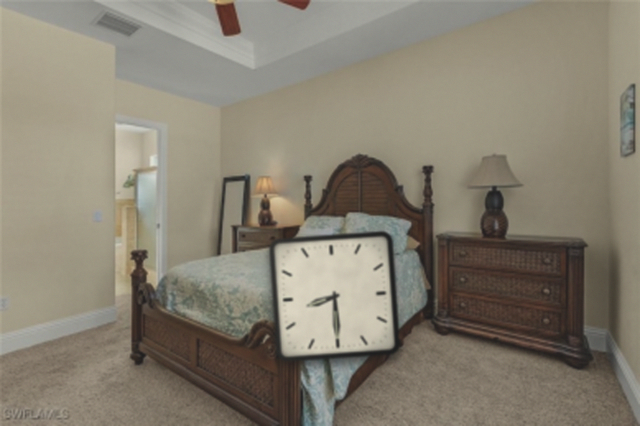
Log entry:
**8:30**
